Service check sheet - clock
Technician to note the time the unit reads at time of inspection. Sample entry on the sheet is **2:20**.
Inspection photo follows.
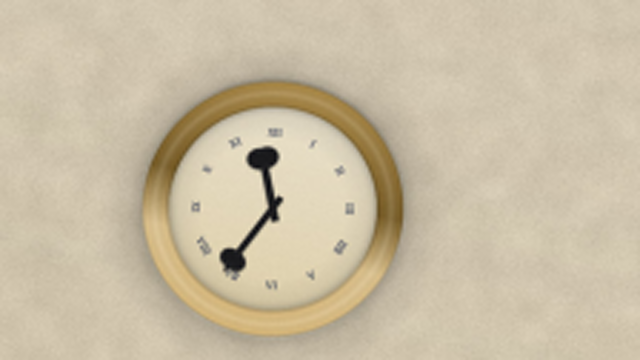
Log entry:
**11:36**
